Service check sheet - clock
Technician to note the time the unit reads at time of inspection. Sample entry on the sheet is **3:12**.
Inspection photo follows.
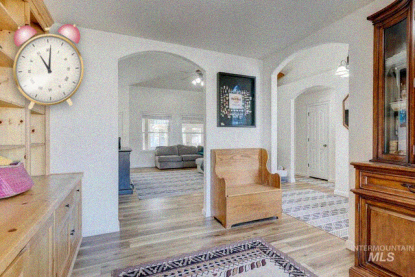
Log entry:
**11:01**
